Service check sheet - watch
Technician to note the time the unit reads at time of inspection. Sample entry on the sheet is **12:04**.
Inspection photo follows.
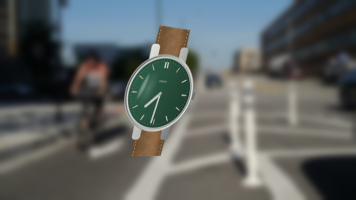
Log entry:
**7:31**
